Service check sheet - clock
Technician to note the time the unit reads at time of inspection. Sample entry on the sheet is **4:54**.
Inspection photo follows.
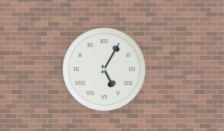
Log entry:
**5:05**
